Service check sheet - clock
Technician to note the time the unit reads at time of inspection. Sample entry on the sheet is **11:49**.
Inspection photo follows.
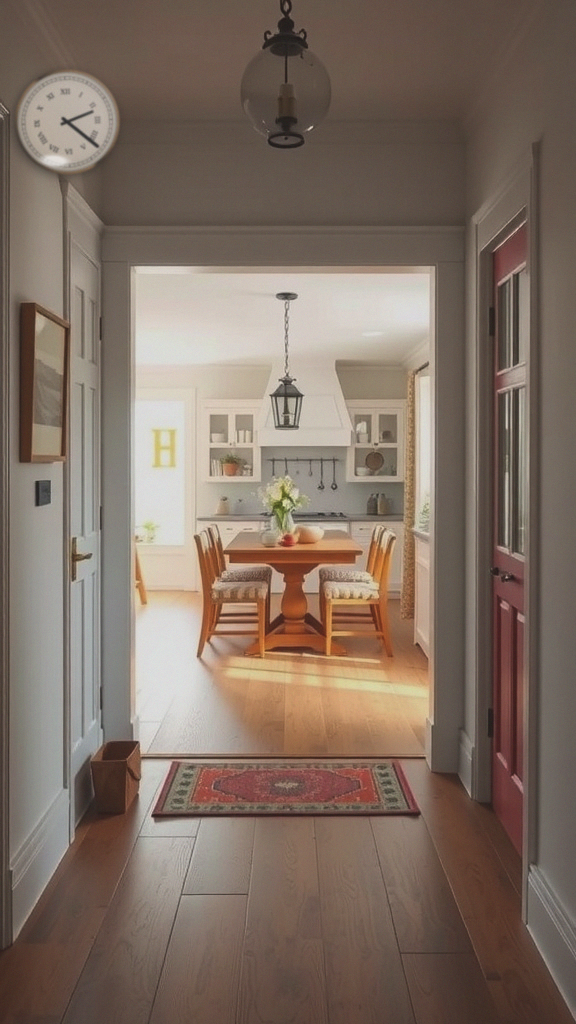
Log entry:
**2:22**
